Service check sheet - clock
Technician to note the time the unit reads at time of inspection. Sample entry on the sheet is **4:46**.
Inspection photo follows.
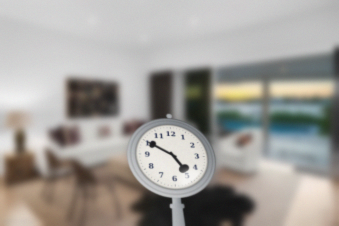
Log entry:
**4:50**
